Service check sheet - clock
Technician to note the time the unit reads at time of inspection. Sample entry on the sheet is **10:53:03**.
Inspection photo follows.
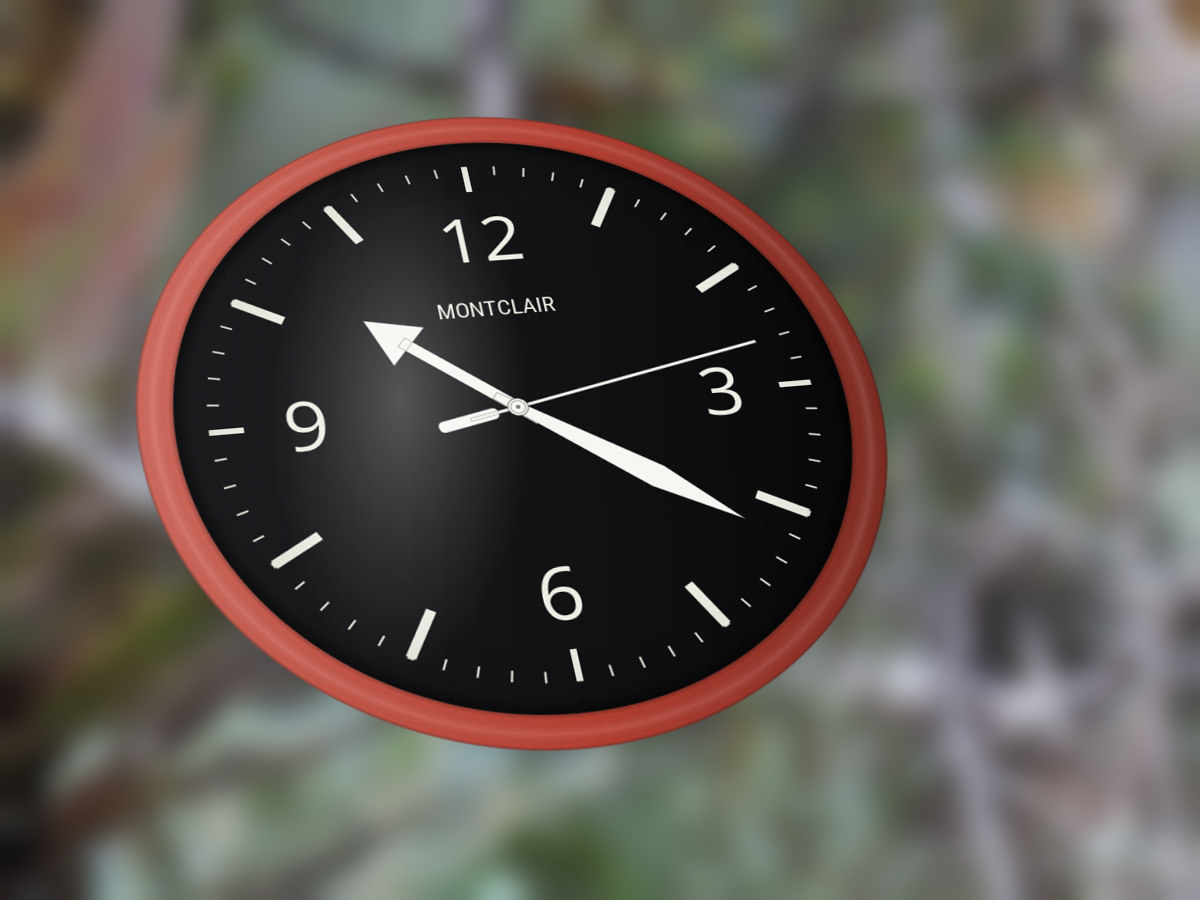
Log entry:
**10:21:13**
